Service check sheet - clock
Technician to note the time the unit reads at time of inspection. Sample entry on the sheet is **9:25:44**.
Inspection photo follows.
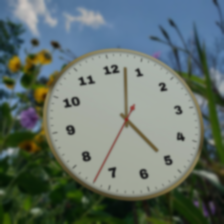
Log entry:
**5:02:37**
